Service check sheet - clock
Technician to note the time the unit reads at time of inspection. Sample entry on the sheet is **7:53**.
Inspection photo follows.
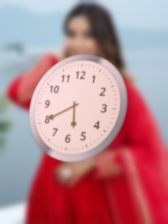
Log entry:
**5:40**
